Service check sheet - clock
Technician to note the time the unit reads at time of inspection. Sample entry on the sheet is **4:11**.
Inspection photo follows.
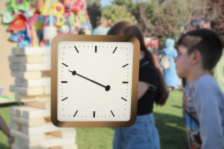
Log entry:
**3:49**
